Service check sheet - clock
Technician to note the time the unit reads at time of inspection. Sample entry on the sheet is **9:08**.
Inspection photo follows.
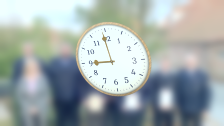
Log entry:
**8:59**
